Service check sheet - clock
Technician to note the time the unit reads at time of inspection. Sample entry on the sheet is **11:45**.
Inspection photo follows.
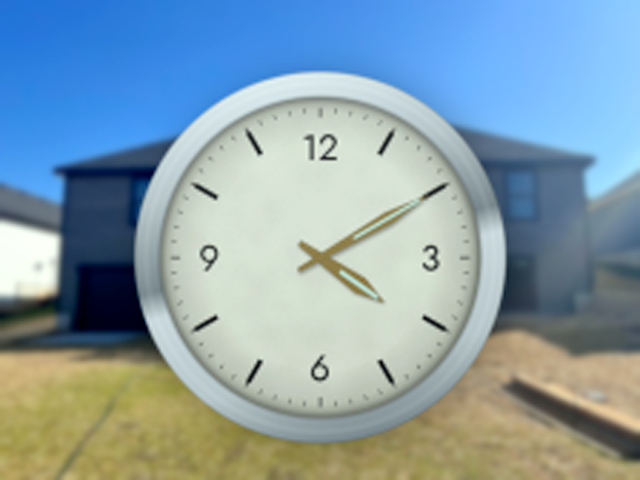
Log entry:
**4:10**
